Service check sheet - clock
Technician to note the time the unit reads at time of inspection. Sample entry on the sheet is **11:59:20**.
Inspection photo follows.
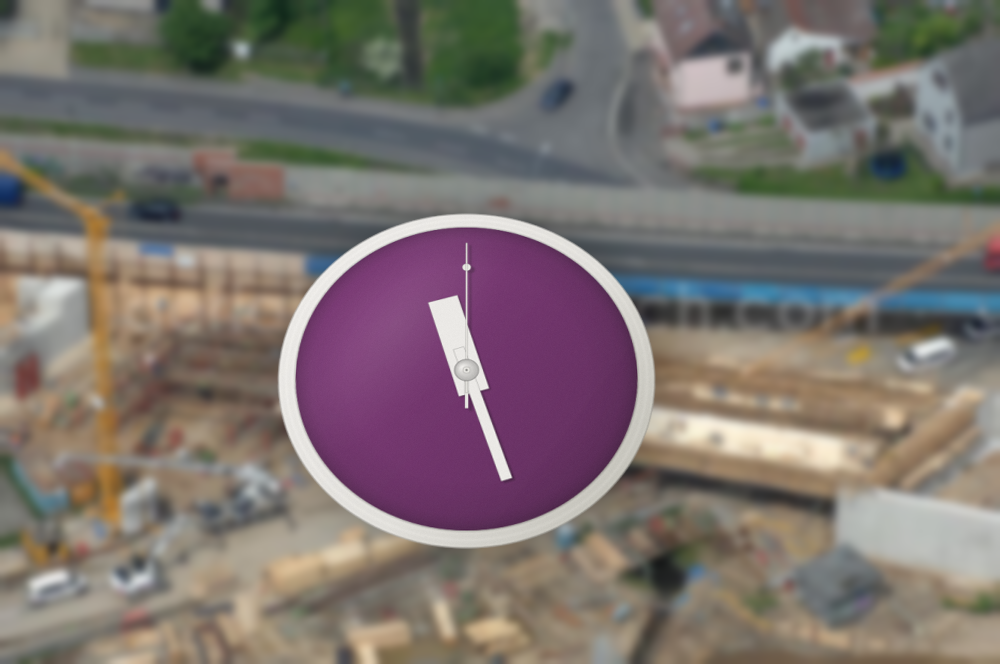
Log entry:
**11:27:00**
